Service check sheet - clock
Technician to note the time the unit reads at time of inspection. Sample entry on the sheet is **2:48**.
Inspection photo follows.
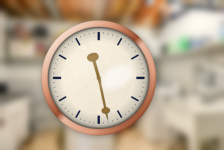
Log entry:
**11:28**
